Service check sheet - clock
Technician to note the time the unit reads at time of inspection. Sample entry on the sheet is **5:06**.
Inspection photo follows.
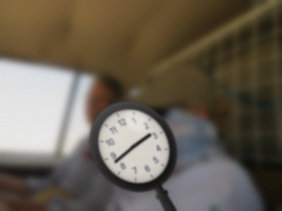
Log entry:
**2:43**
